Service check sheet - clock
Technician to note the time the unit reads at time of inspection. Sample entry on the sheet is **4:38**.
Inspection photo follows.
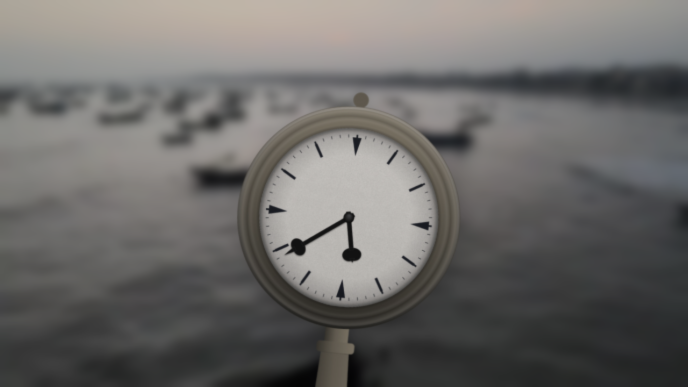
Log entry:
**5:39**
